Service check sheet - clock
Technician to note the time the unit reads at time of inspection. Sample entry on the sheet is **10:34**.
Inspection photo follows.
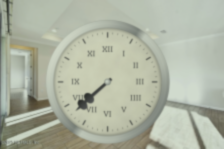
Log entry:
**7:38**
